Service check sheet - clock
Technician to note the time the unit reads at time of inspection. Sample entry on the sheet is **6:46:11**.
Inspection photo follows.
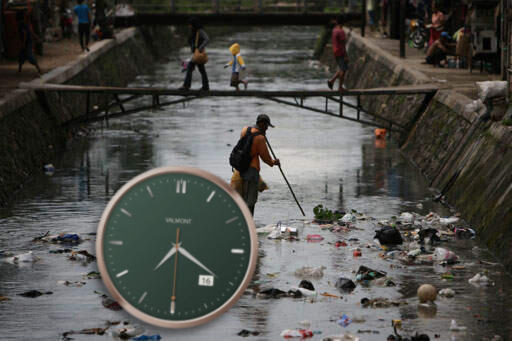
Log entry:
**7:20:30**
